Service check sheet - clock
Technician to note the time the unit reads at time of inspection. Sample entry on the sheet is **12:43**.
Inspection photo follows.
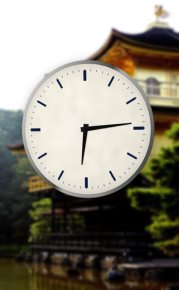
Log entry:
**6:14**
